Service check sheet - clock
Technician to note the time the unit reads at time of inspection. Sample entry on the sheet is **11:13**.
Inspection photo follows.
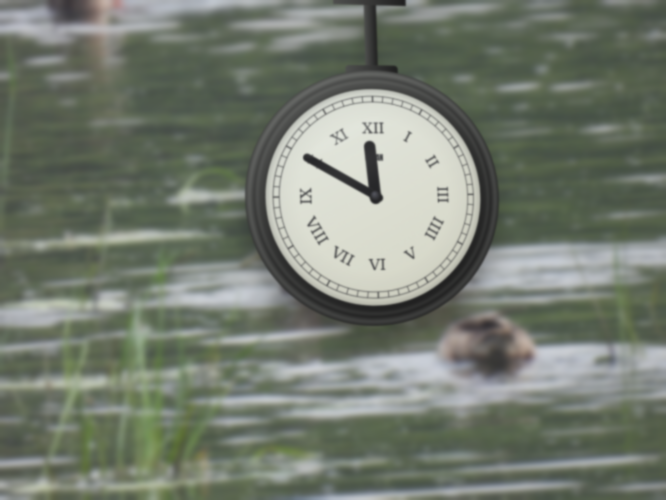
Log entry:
**11:50**
